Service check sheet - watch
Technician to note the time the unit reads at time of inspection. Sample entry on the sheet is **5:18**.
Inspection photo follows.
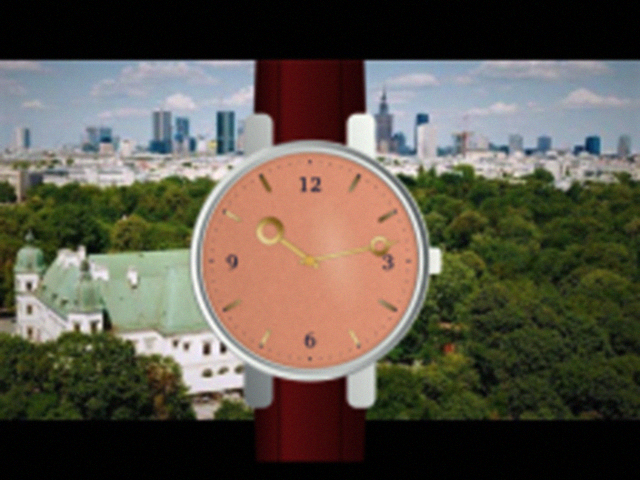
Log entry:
**10:13**
